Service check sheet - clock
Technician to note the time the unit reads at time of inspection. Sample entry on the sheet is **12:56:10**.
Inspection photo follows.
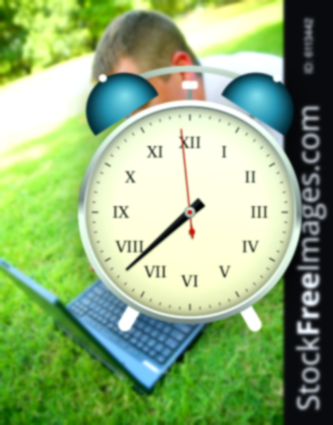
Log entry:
**7:37:59**
